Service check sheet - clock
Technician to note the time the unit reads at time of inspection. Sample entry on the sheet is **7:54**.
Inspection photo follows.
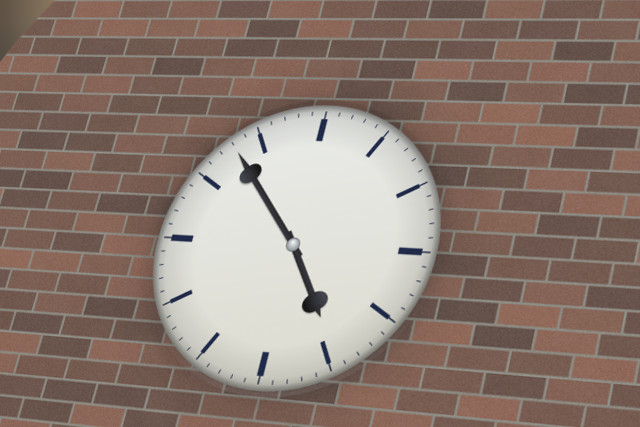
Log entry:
**4:53**
